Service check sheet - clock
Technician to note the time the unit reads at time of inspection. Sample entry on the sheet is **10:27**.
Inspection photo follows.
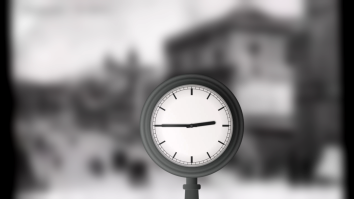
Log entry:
**2:45**
